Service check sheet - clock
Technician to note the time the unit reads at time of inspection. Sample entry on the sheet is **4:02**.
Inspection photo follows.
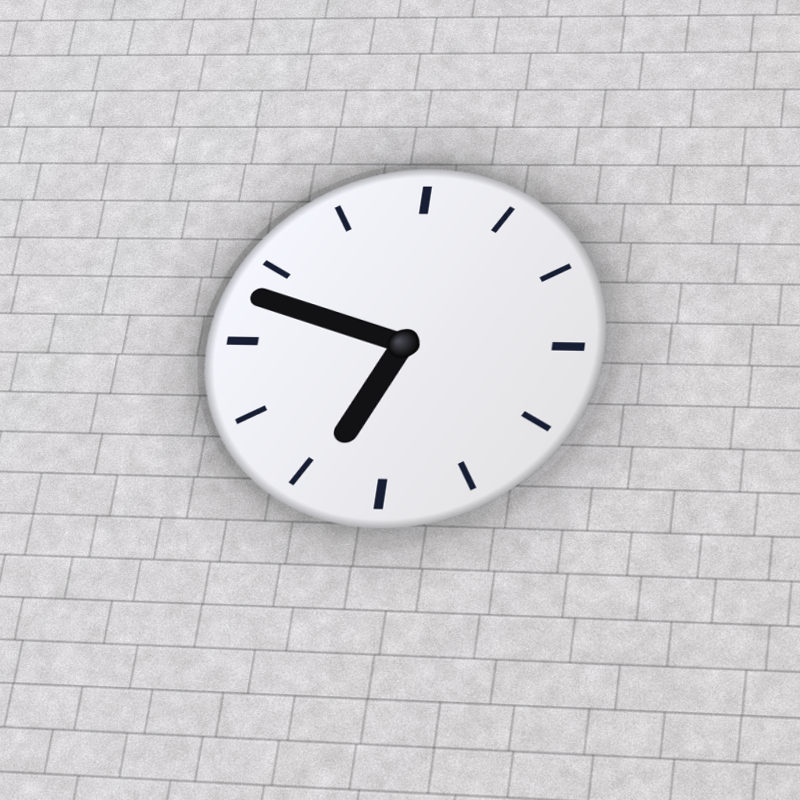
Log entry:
**6:48**
